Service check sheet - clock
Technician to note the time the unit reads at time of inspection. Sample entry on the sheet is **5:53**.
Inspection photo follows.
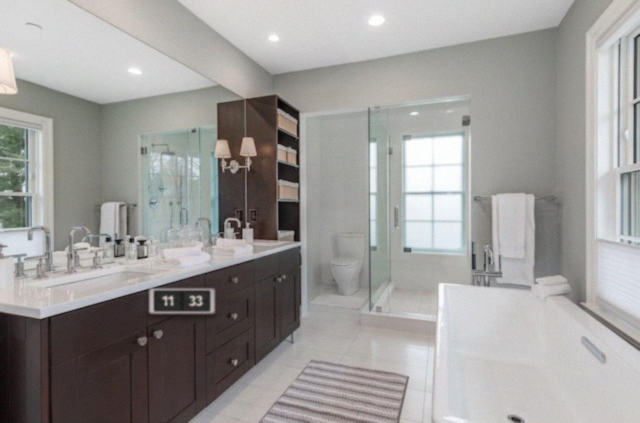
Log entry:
**11:33**
